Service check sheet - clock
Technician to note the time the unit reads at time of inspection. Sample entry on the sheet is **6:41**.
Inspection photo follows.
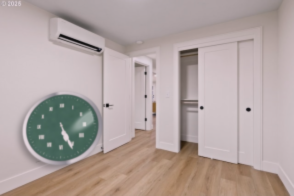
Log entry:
**5:26**
